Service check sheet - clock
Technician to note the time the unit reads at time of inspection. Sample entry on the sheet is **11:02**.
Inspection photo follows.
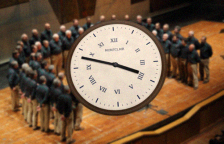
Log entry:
**3:48**
